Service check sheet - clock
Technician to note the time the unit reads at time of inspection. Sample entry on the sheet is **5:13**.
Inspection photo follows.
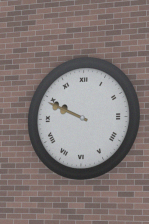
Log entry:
**9:49**
